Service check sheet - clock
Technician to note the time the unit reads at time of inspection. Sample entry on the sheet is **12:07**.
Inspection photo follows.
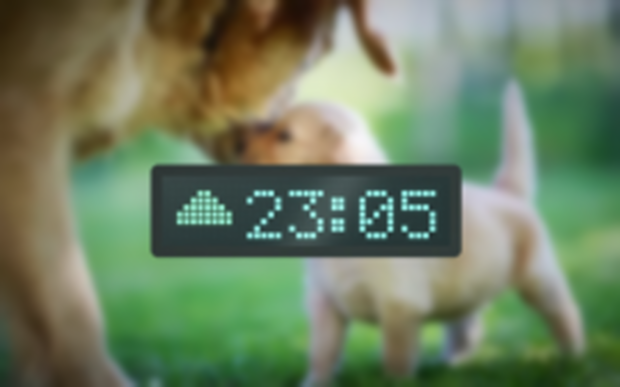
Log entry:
**23:05**
